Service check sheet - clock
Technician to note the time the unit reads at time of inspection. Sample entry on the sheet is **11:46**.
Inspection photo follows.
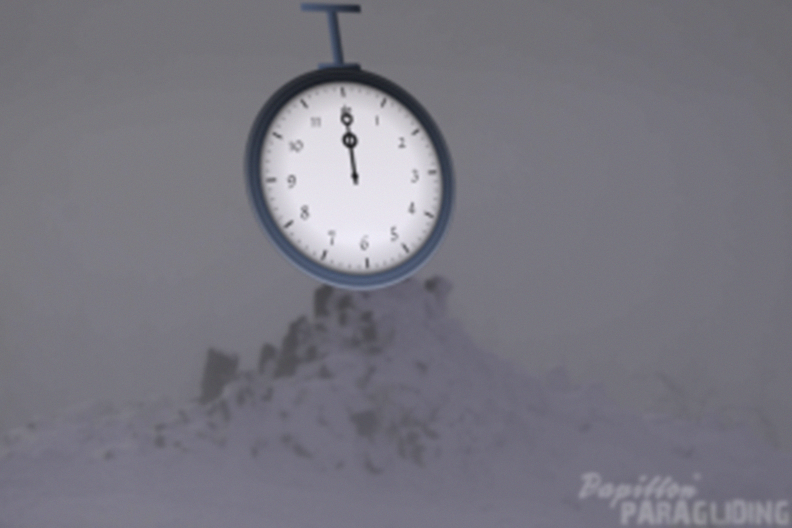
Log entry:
**12:00**
